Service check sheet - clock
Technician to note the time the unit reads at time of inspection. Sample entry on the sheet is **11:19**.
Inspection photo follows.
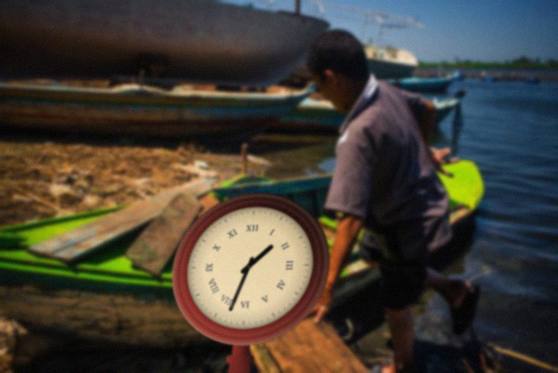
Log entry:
**1:33**
